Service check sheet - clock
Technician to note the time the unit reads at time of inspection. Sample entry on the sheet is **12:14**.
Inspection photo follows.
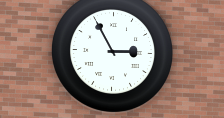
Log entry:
**2:55**
